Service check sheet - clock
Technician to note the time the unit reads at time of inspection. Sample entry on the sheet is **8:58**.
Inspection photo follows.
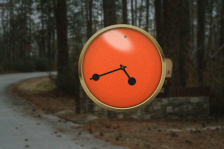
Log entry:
**4:41**
